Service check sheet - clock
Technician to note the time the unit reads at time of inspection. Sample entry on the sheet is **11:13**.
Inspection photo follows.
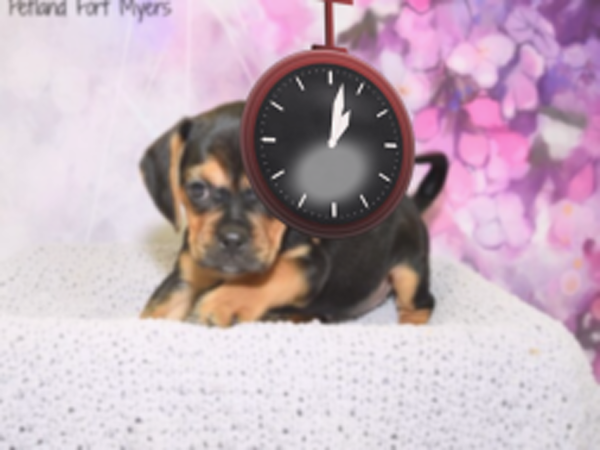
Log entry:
**1:02**
